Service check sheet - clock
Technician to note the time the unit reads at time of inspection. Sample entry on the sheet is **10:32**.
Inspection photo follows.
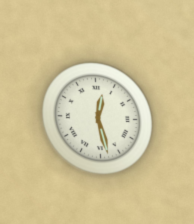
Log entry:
**12:28**
